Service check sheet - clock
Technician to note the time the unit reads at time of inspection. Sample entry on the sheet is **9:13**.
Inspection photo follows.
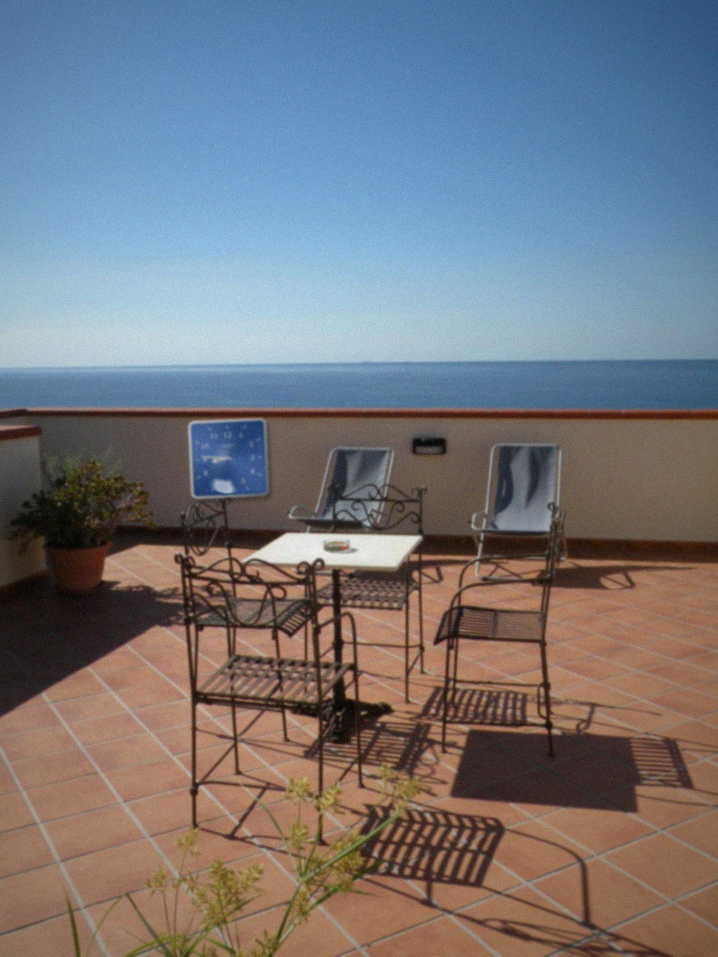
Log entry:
**8:46**
